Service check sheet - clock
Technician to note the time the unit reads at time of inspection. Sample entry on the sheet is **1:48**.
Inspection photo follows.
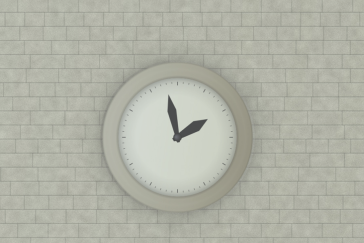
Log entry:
**1:58**
